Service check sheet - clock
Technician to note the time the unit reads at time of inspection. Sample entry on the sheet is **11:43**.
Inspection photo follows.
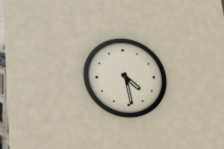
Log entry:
**4:29**
